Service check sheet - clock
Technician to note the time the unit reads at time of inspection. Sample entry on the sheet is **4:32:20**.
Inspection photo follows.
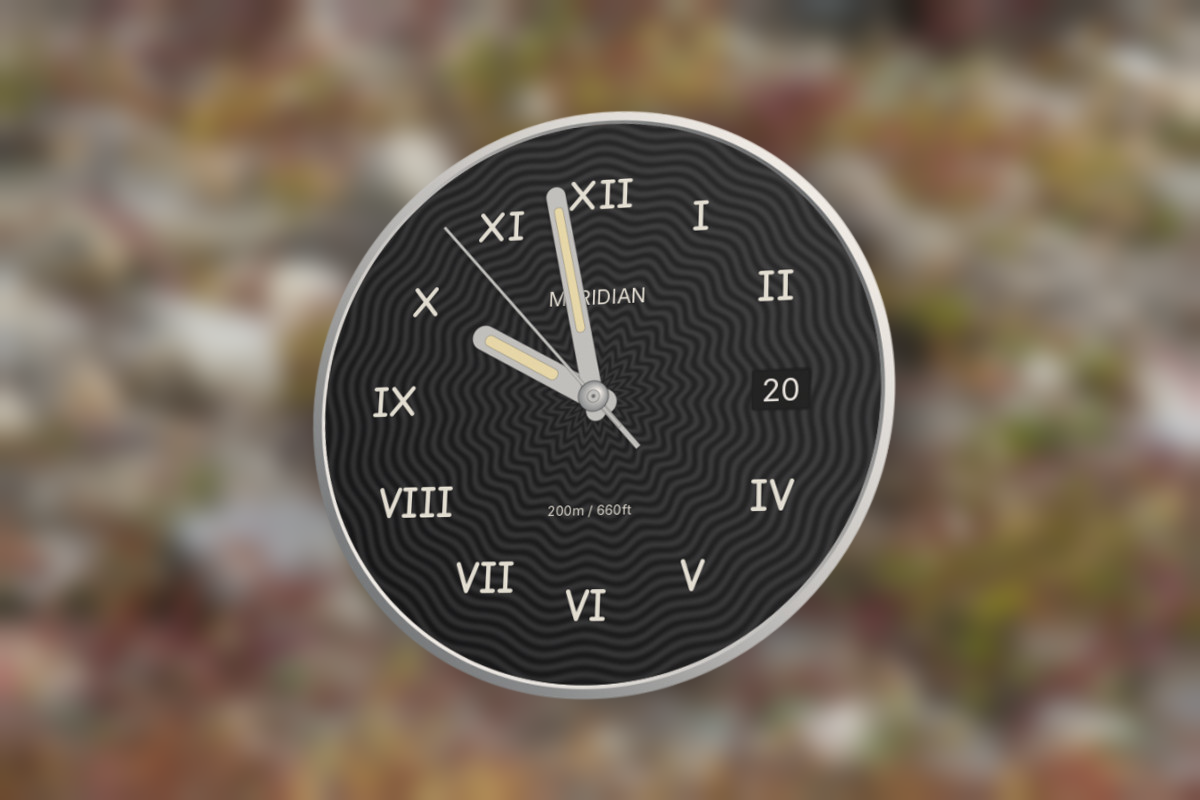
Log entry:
**9:57:53**
